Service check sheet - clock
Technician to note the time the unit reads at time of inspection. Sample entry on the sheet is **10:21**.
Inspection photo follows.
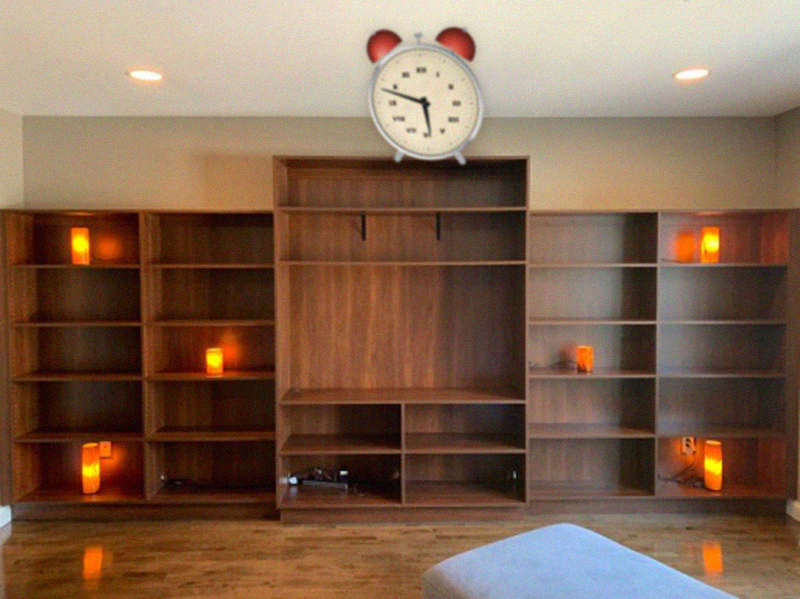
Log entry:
**5:48**
